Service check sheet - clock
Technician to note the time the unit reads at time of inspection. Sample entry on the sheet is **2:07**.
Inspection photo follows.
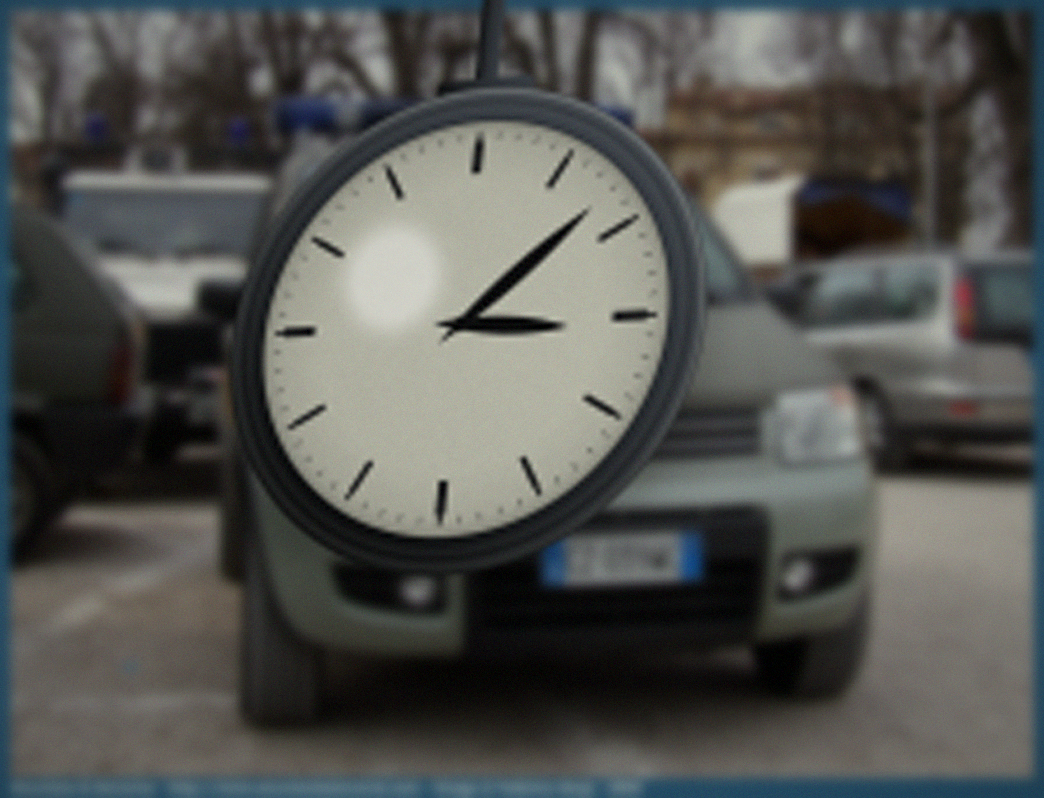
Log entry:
**3:08**
